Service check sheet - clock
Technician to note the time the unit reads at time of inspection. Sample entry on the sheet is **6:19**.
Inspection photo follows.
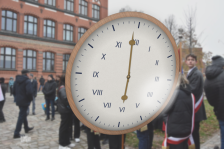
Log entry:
**5:59**
